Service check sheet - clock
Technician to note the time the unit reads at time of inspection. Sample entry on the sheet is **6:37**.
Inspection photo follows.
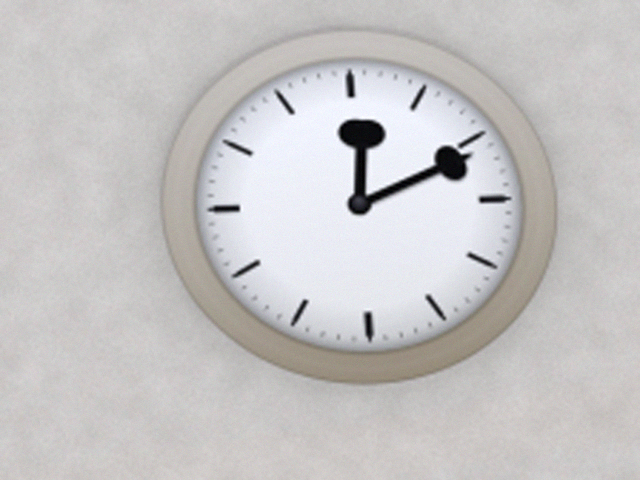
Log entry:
**12:11**
